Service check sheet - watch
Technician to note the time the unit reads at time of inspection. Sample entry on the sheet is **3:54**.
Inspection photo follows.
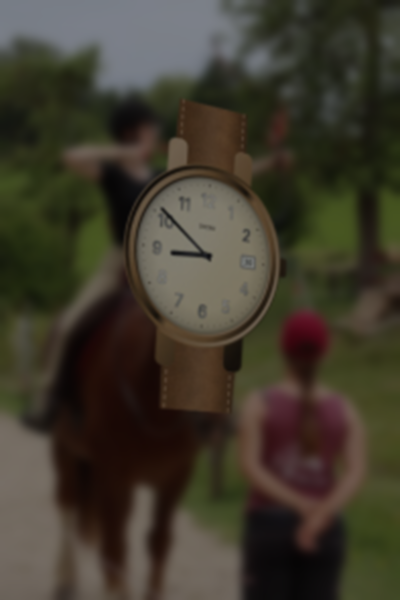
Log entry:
**8:51**
